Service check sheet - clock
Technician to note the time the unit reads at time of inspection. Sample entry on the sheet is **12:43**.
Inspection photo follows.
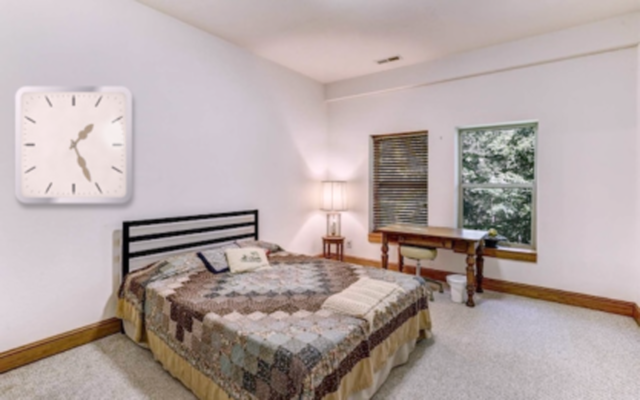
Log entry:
**1:26**
